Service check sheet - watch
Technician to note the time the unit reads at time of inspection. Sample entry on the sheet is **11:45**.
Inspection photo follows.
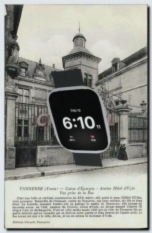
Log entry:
**6:10**
